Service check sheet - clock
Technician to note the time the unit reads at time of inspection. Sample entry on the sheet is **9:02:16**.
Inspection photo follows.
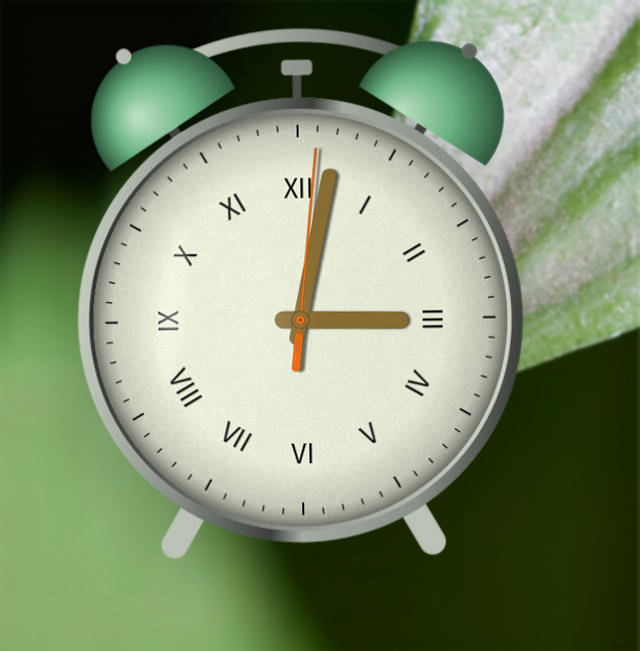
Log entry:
**3:02:01**
